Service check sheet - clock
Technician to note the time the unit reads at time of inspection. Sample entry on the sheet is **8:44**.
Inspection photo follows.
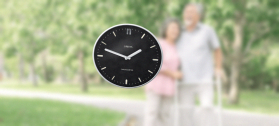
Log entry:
**1:48**
